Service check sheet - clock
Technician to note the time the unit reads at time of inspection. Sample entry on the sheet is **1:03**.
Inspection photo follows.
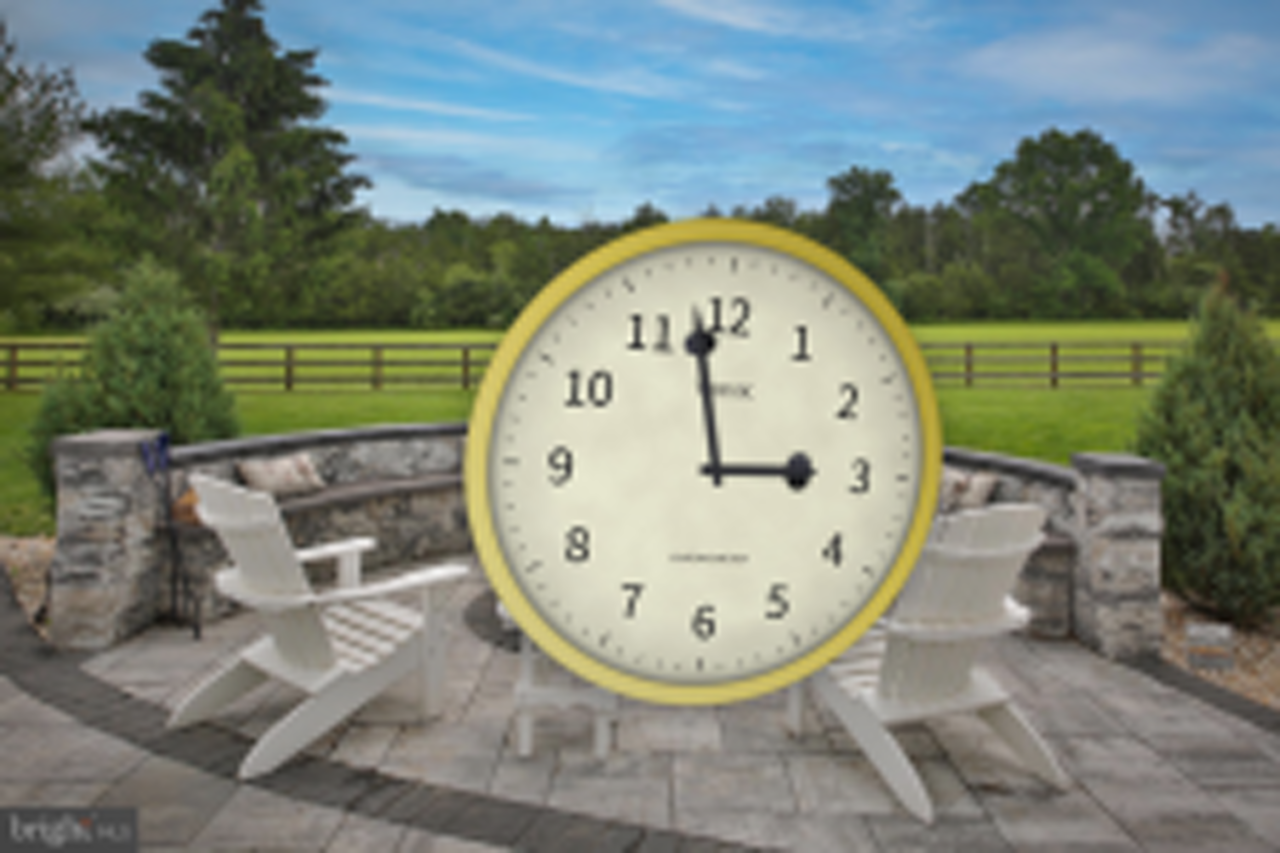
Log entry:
**2:58**
